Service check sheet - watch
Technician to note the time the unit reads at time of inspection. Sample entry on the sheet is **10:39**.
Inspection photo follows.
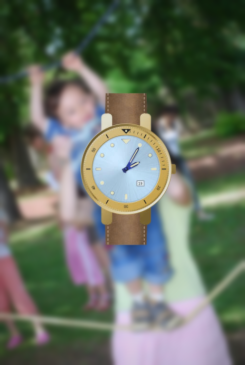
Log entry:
**2:05**
